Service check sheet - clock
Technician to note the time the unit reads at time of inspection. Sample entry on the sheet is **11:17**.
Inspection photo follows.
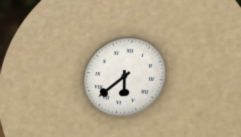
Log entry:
**5:37**
